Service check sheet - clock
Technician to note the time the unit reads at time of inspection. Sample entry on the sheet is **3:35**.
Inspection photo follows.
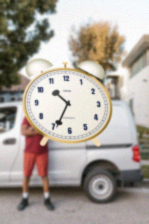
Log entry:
**10:34**
